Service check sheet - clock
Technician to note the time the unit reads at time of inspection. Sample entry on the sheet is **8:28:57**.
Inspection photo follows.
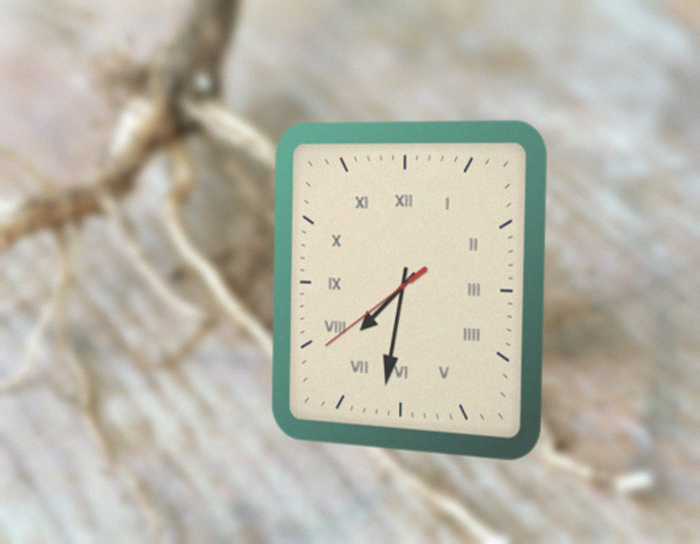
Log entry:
**7:31:39**
